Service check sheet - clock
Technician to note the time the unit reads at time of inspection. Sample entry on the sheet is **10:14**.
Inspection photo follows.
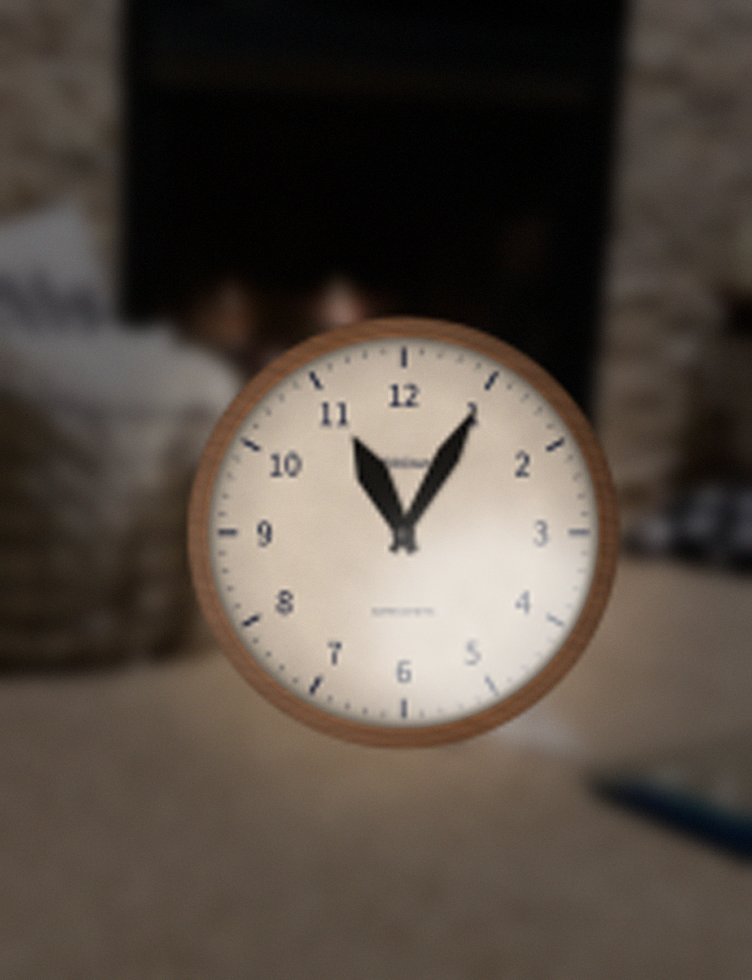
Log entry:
**11:05**
